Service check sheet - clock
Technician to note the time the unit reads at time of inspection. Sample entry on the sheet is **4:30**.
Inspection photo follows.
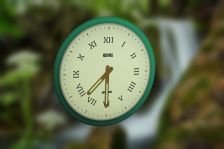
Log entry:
**7:30**
